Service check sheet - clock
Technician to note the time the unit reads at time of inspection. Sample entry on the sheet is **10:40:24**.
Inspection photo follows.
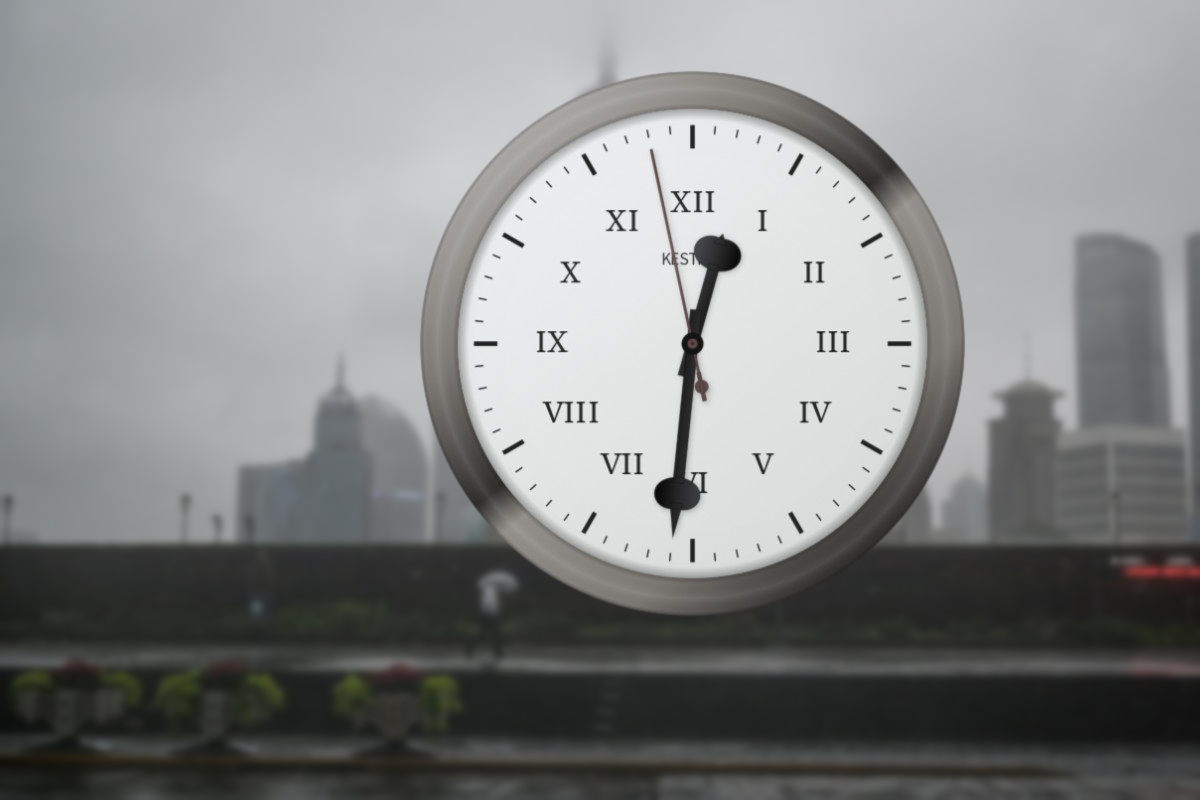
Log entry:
**12:30:58**
